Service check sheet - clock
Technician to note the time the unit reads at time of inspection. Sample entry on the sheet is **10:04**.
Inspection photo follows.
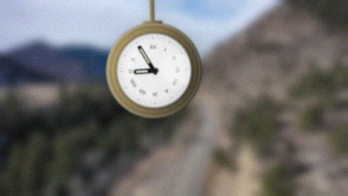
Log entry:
**8:55**
